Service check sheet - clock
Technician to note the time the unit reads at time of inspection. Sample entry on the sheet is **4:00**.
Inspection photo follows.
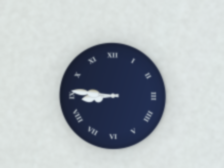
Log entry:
**8:46**
